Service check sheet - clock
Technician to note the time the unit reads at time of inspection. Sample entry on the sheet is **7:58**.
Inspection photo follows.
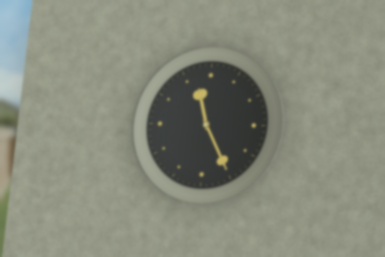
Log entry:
**11:25**
